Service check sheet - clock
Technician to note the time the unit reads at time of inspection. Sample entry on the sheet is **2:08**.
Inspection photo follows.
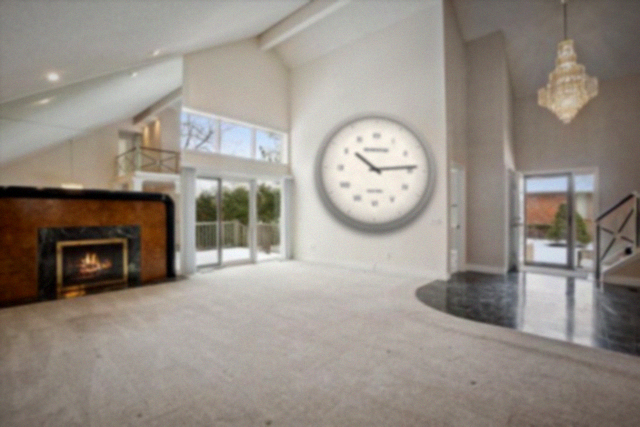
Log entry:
**10:14**
